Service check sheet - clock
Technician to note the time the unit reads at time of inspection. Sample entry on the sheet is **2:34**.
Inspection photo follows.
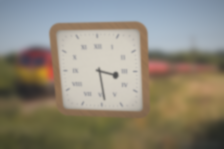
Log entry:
**3:29**
